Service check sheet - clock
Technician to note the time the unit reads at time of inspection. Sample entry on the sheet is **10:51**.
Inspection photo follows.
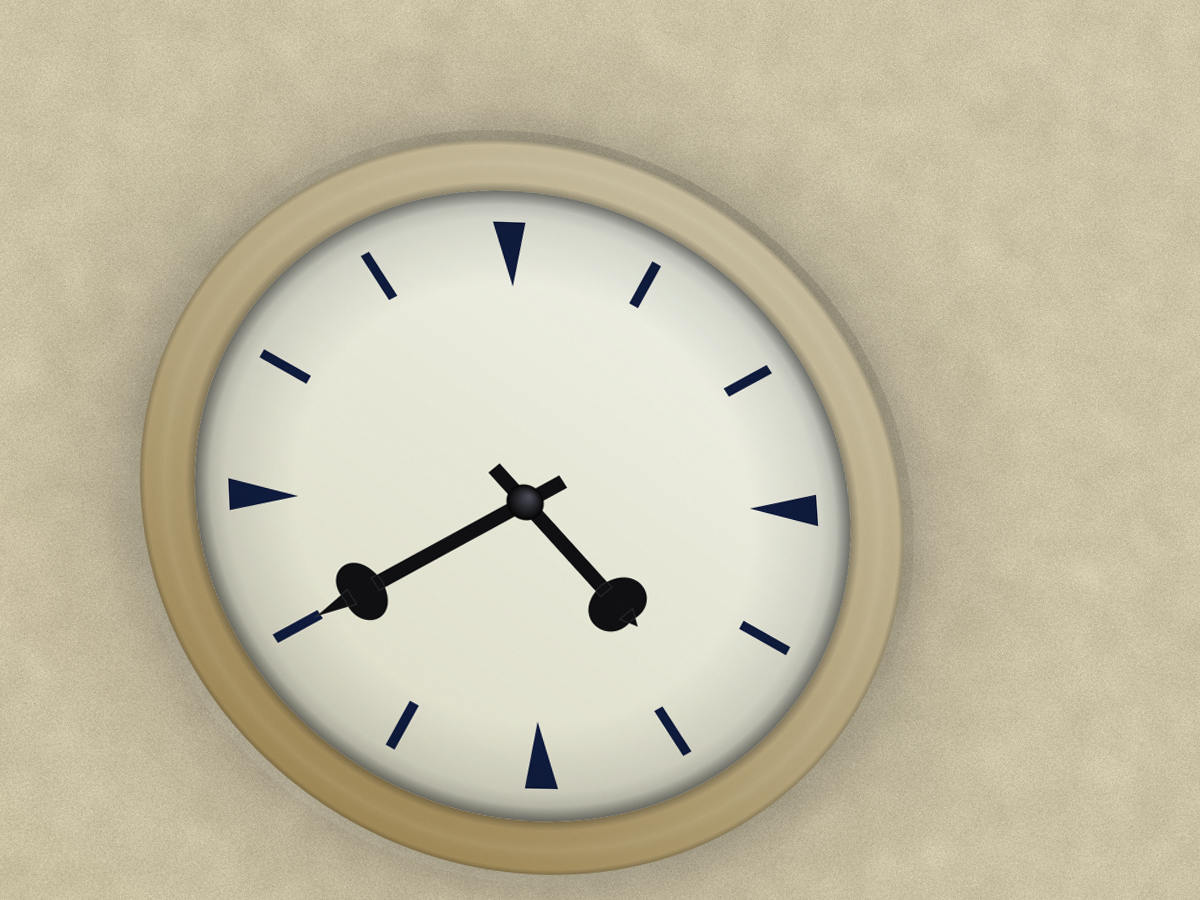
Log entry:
**4:40**
